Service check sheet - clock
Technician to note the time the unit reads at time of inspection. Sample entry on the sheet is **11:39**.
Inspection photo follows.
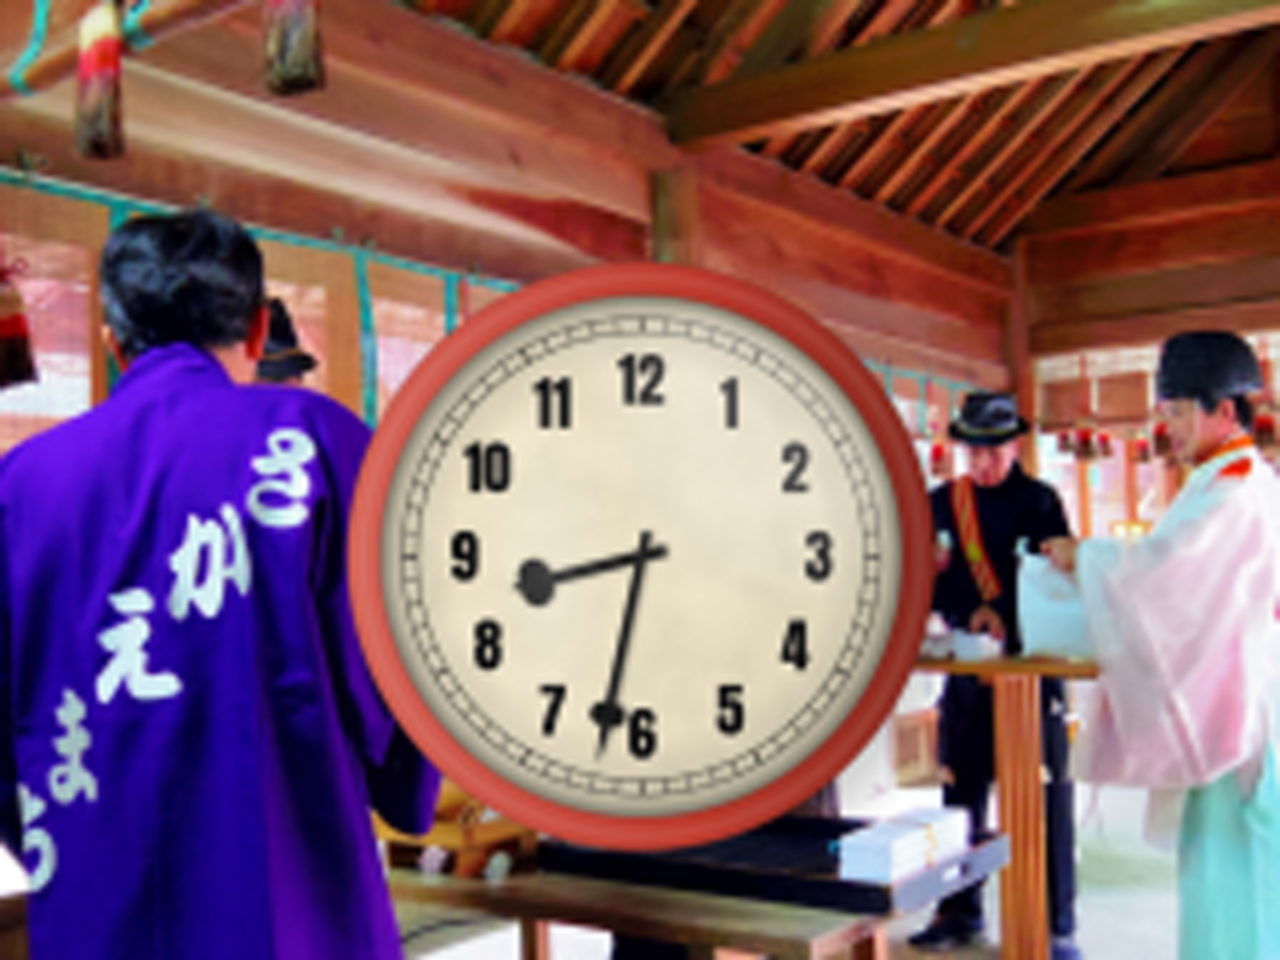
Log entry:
**8:32**
